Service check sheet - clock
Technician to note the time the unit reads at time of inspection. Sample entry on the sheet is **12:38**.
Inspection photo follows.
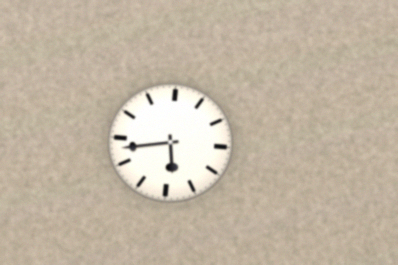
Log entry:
**5:43**
